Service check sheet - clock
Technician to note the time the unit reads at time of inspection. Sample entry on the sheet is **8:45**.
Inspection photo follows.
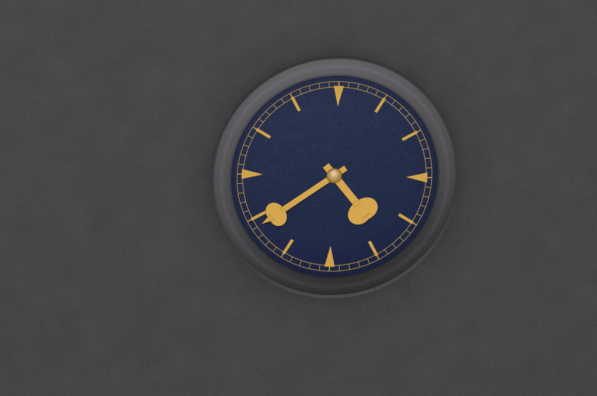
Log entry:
**4:39**
